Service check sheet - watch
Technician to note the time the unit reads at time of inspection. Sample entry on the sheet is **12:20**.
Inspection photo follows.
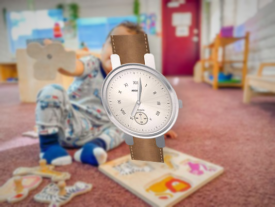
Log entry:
**7:02**
